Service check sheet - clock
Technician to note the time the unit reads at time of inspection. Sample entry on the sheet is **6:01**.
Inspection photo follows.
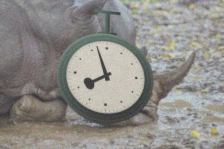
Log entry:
**7:57**
